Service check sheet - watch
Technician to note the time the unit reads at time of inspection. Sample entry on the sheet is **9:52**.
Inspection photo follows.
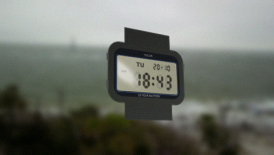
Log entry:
**18:43**
